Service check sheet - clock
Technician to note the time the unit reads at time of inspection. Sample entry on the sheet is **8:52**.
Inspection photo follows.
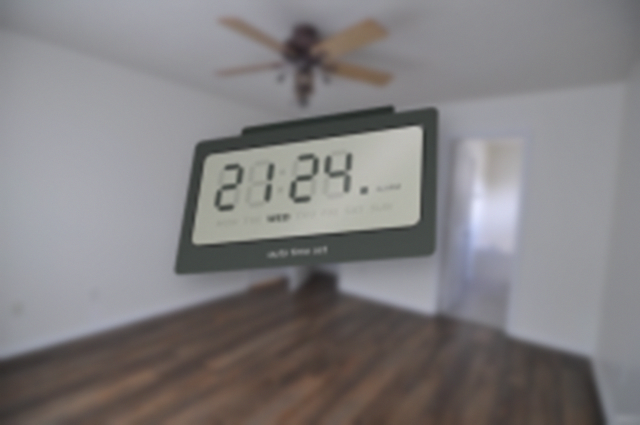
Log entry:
**21:24**
